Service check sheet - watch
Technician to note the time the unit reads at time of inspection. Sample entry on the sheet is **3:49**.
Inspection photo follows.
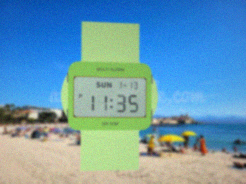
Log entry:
**11:35**
